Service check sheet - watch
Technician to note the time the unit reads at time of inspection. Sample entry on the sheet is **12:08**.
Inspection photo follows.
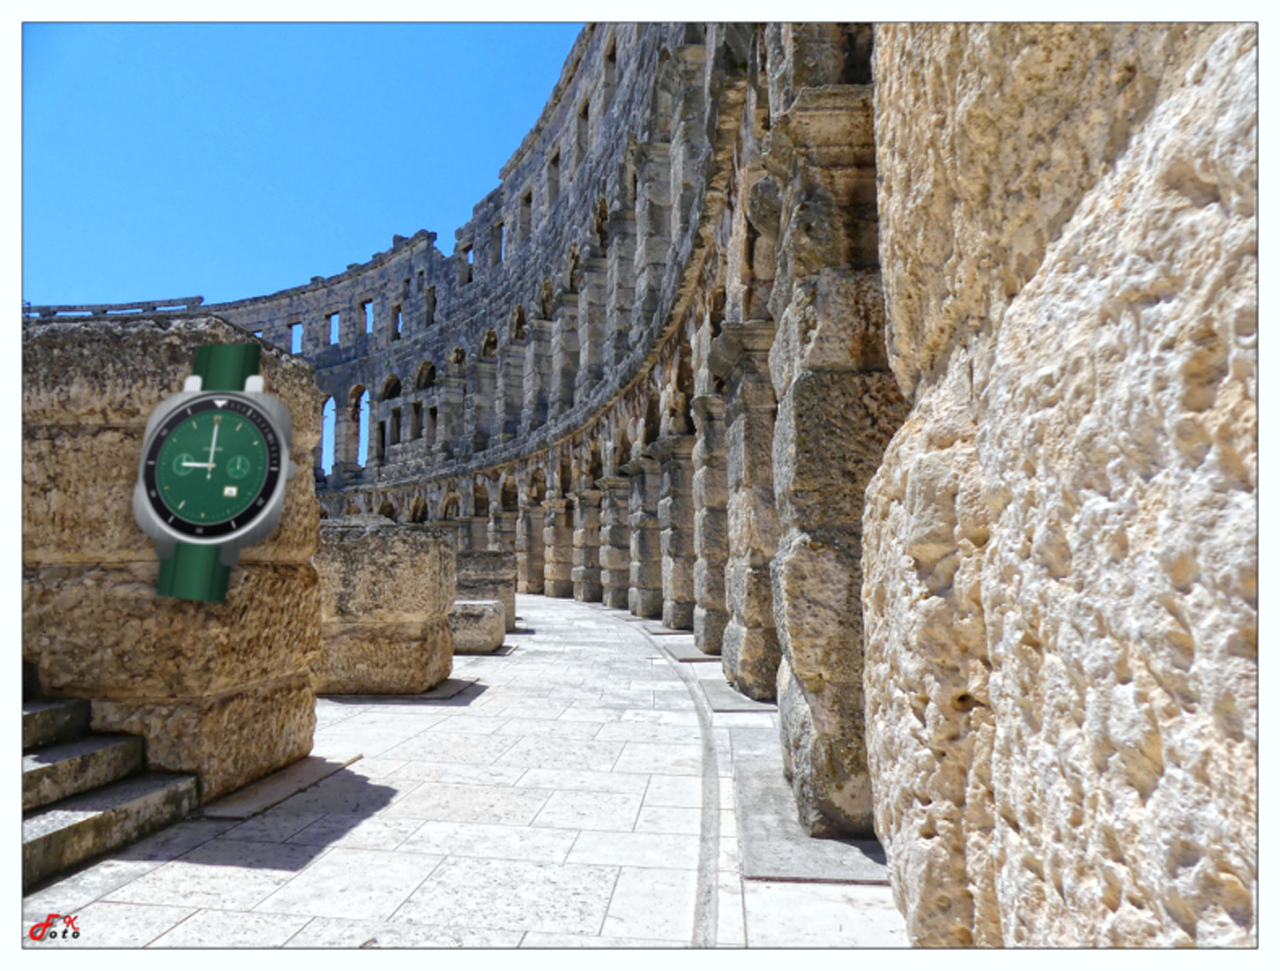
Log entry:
**9:00**
